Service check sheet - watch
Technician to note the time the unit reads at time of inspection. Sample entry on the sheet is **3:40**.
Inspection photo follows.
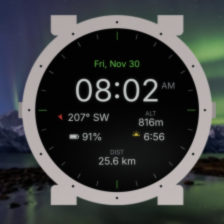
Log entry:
**8:02**
